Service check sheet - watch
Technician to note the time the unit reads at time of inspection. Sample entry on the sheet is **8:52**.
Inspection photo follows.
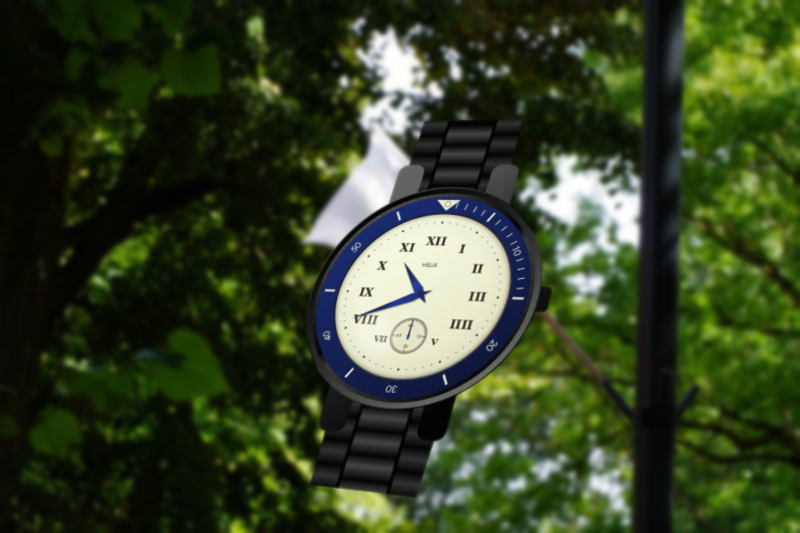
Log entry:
**10:41**
